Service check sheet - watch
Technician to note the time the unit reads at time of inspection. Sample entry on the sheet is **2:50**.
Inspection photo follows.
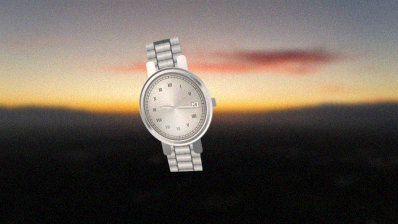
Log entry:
**9:16**
